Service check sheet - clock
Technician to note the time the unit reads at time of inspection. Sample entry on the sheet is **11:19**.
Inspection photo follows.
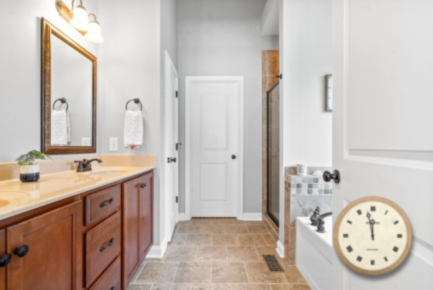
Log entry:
**11:58**
